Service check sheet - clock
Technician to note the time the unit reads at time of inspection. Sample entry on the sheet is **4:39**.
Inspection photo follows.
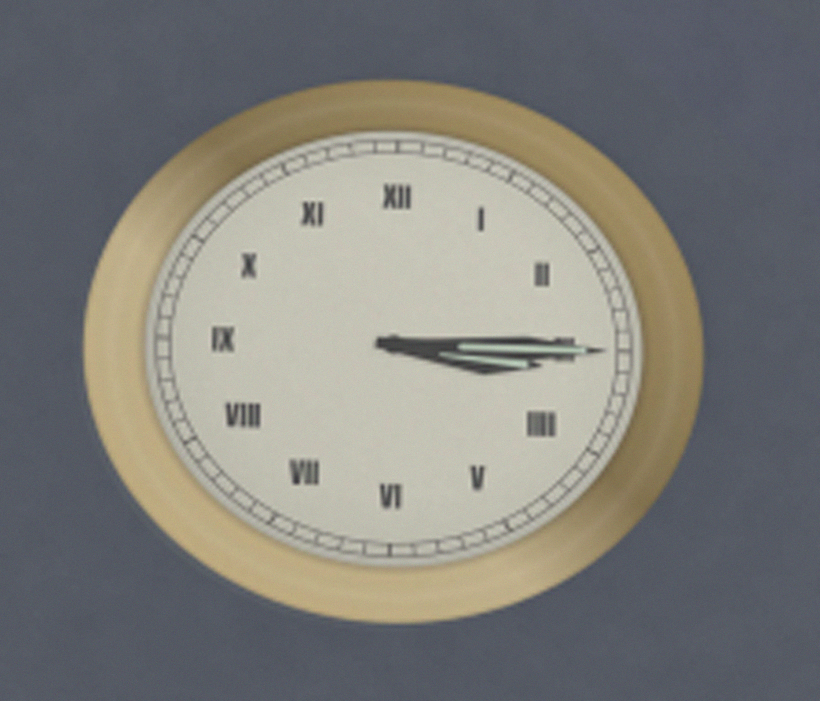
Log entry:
**3:15**
